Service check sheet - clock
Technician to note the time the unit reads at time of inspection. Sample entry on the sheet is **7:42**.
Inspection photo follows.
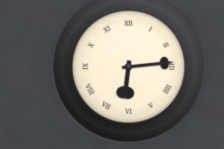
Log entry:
**6:14**
